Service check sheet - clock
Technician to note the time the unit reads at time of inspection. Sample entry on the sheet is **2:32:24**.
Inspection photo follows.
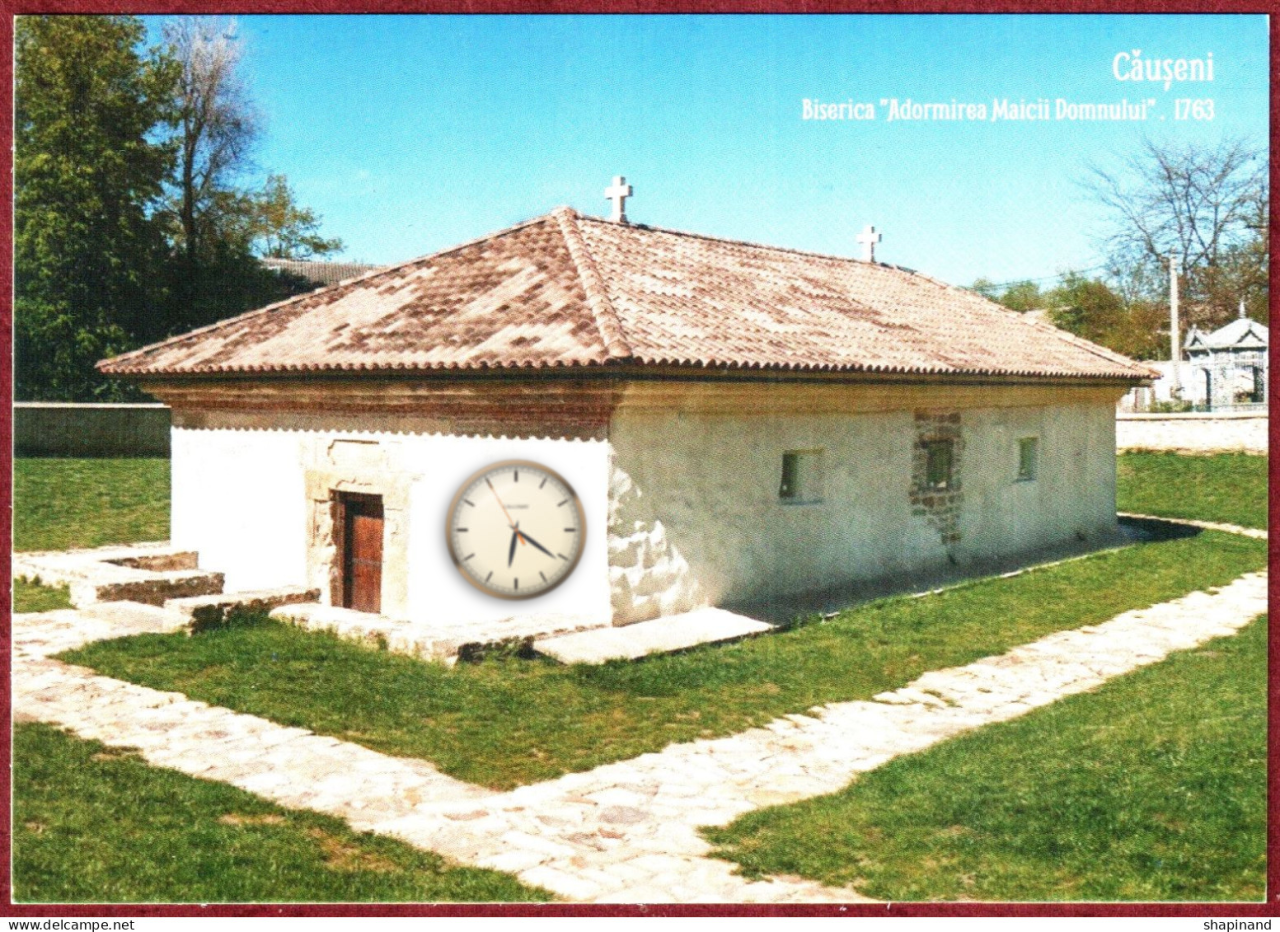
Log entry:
**6:20:55**
